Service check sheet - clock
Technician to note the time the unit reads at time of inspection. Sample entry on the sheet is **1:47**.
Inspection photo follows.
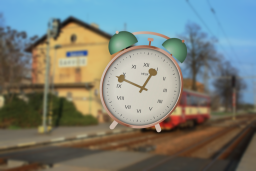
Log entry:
**12:48**
